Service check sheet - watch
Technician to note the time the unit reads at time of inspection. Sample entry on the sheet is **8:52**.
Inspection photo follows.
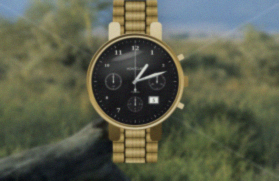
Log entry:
**1:12**
